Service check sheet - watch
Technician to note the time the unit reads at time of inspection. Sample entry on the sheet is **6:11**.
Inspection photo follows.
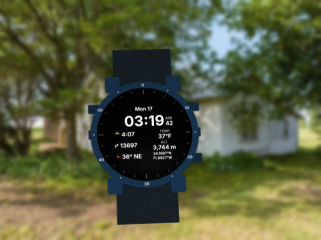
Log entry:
**3:19**
